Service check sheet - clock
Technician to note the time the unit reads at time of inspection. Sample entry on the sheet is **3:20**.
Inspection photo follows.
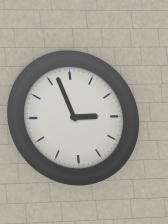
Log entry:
**2:57**
